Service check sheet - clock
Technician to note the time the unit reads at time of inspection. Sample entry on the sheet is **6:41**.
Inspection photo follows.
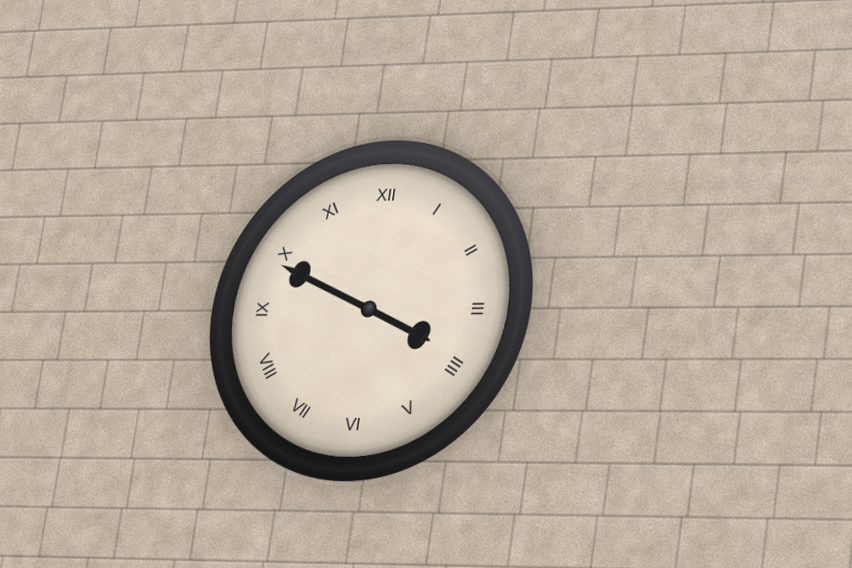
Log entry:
**3:49**
